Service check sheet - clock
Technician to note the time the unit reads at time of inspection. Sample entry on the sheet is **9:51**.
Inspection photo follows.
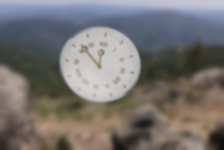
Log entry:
**11:52**
